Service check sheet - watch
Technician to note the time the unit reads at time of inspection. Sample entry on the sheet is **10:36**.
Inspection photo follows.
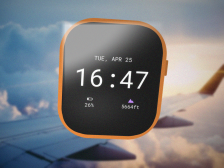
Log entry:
**16:47**
